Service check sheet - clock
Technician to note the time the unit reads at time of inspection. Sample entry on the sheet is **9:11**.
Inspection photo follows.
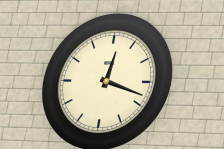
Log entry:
**12:18**
